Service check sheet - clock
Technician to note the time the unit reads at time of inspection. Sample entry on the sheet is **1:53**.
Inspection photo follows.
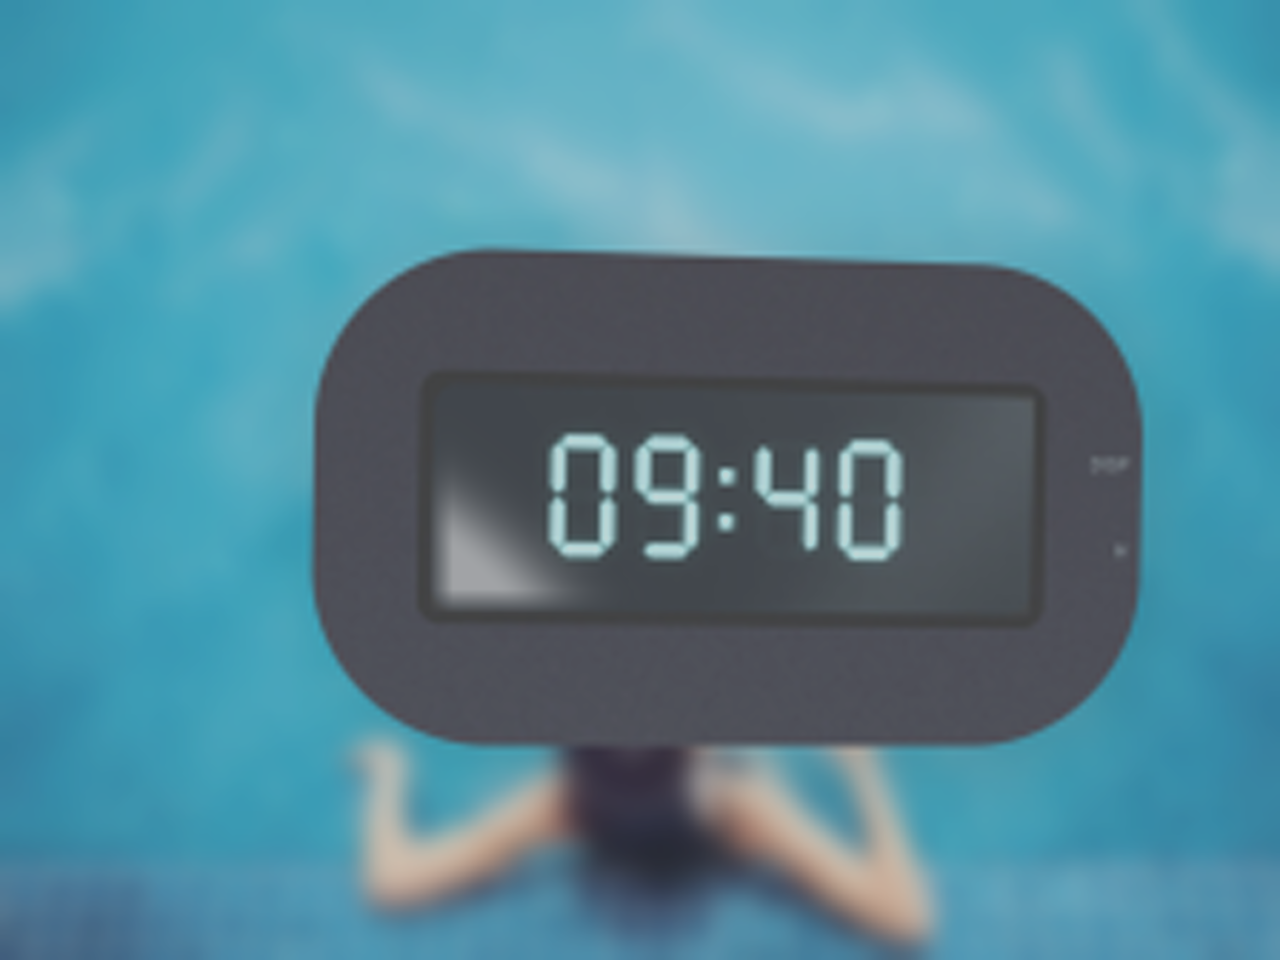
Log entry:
**9:40**
